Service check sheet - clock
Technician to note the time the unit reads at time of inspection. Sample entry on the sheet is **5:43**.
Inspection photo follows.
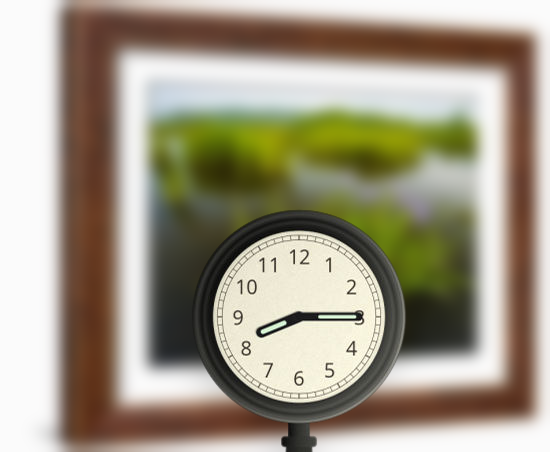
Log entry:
**8:15**
